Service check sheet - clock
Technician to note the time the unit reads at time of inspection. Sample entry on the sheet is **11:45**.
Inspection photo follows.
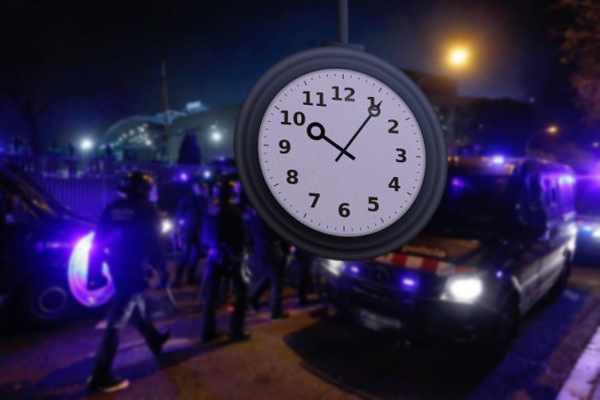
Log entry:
**10:06**
